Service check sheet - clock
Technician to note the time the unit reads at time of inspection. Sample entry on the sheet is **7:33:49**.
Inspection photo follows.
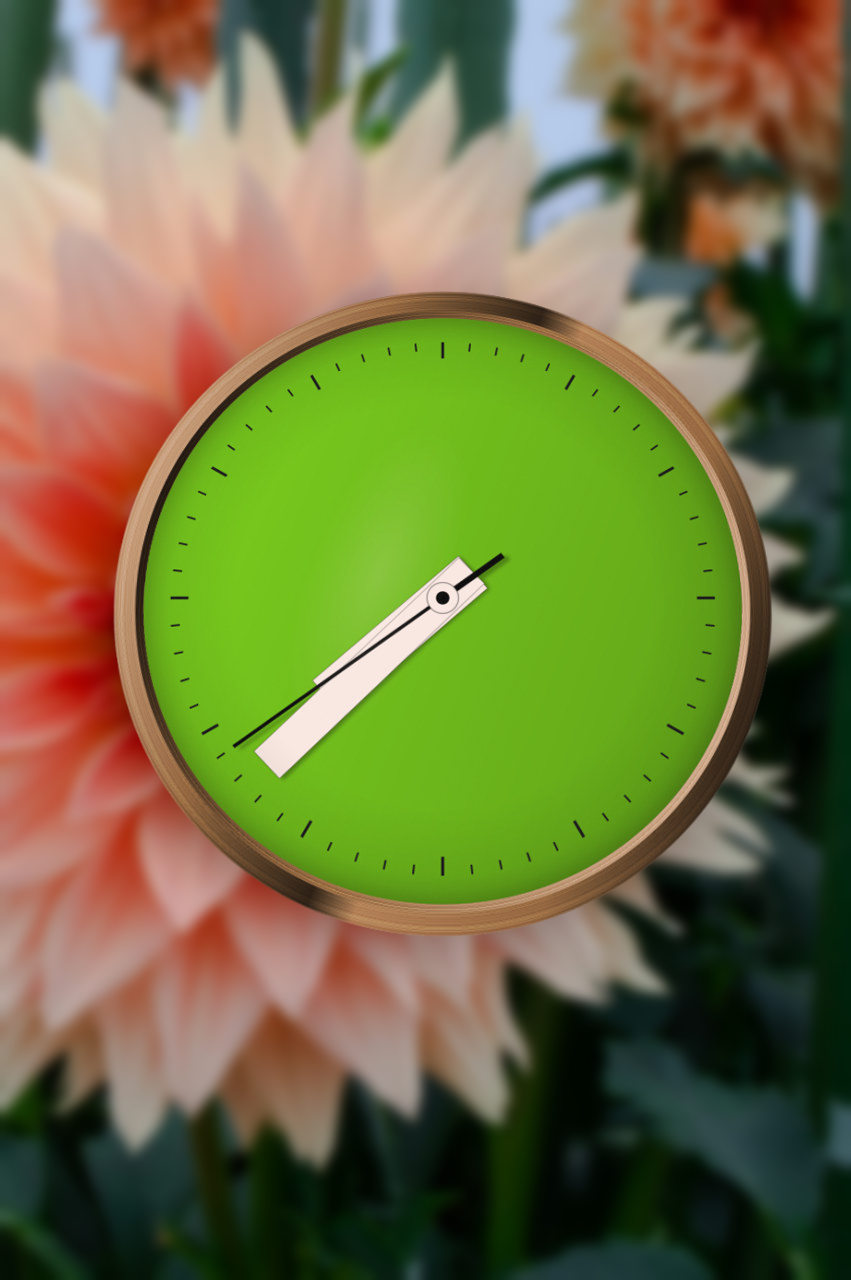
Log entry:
**7:37:39**
